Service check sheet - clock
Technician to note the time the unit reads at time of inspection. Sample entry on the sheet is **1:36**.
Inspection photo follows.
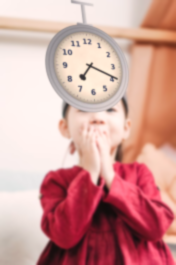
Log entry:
**7:19**
